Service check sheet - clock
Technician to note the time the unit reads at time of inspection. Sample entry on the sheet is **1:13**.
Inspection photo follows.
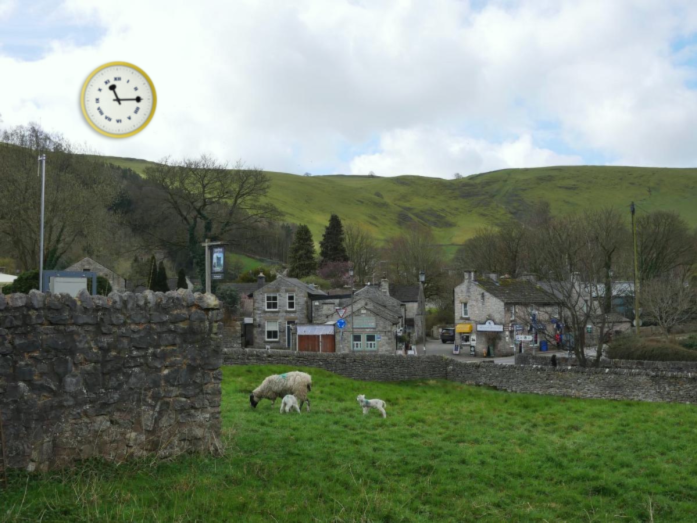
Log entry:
**11:15**
